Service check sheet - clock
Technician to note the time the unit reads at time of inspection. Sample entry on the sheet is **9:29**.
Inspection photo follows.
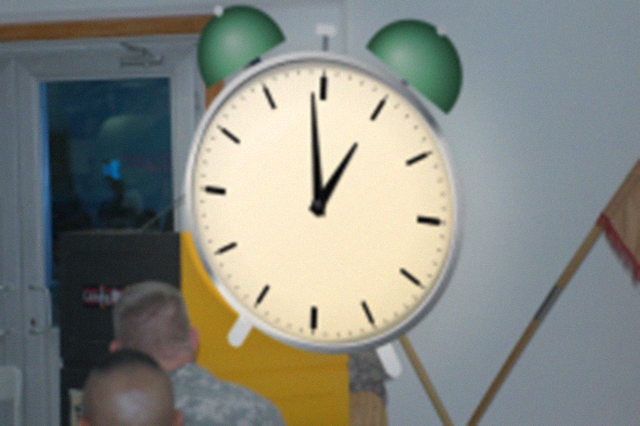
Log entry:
**12:59**
